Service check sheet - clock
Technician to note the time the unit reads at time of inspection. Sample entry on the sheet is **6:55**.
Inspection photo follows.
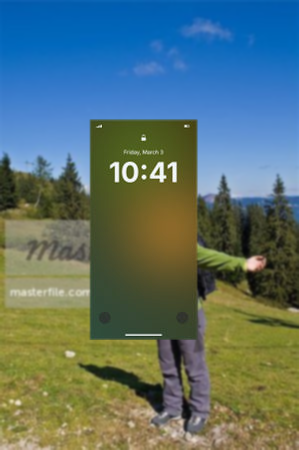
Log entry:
**10:41**
